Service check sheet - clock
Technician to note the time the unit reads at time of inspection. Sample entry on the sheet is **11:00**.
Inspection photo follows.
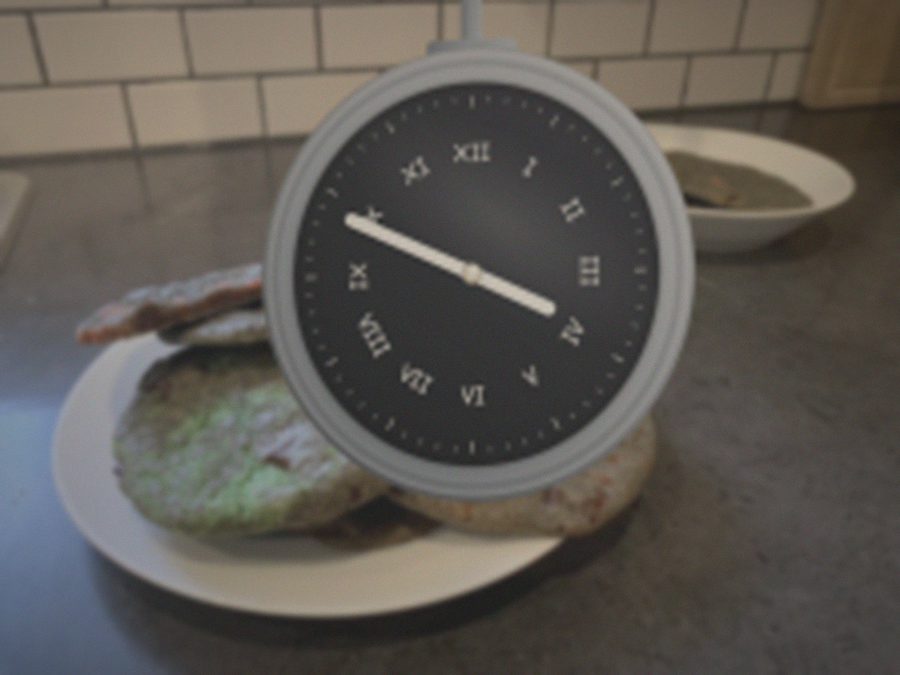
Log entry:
**3:49**
